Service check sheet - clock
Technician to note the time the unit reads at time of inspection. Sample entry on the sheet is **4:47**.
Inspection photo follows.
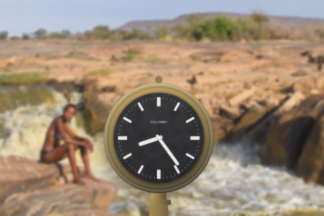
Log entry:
**8:24**
